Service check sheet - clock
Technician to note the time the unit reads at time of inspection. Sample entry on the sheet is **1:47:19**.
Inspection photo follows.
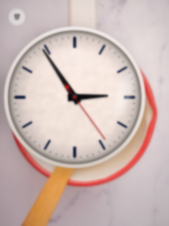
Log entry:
**2:54:24**
